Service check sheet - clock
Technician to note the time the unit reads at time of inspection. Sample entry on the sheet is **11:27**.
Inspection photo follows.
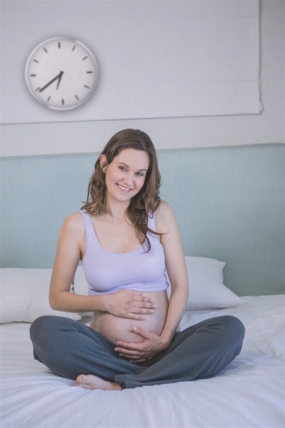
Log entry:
**6:39**
